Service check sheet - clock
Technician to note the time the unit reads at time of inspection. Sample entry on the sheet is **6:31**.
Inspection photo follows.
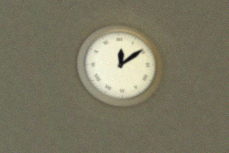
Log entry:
**12:09**
